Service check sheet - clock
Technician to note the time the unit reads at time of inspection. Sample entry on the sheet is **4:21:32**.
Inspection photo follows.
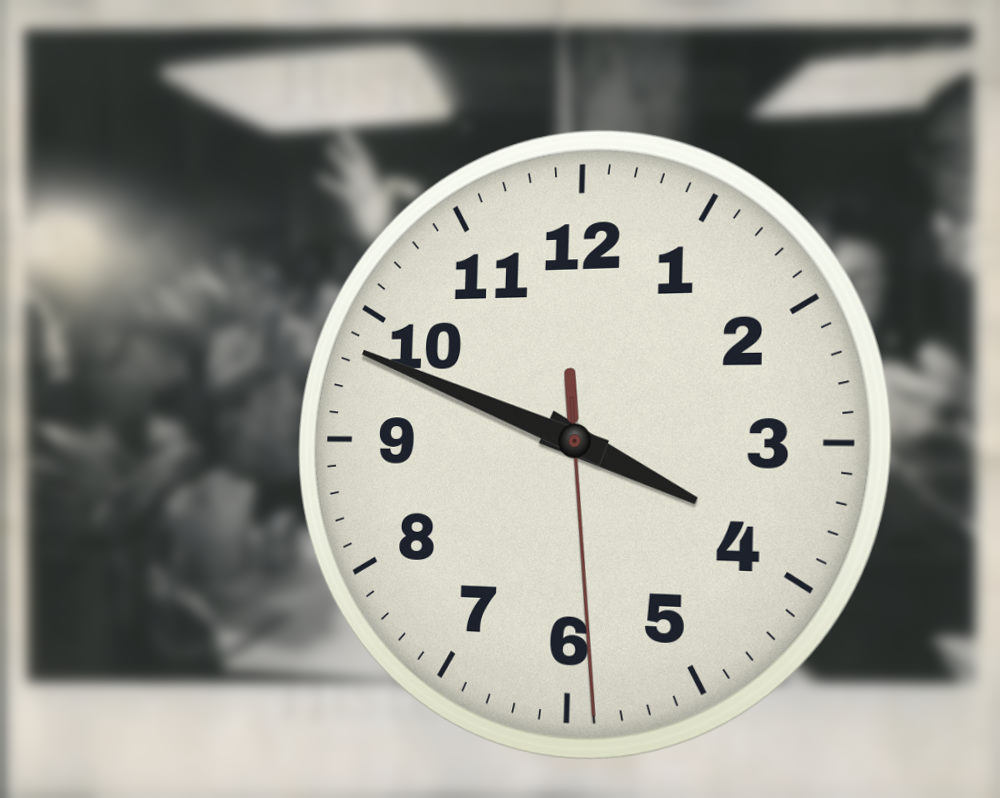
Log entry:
**3:48:29**
